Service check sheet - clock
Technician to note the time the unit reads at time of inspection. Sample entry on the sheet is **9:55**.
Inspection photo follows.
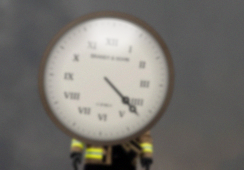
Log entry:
**4:22**
